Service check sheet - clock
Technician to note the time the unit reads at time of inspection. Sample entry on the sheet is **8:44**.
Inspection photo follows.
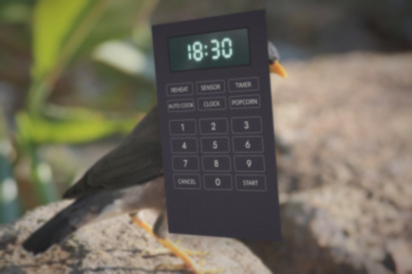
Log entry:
**18:30**
